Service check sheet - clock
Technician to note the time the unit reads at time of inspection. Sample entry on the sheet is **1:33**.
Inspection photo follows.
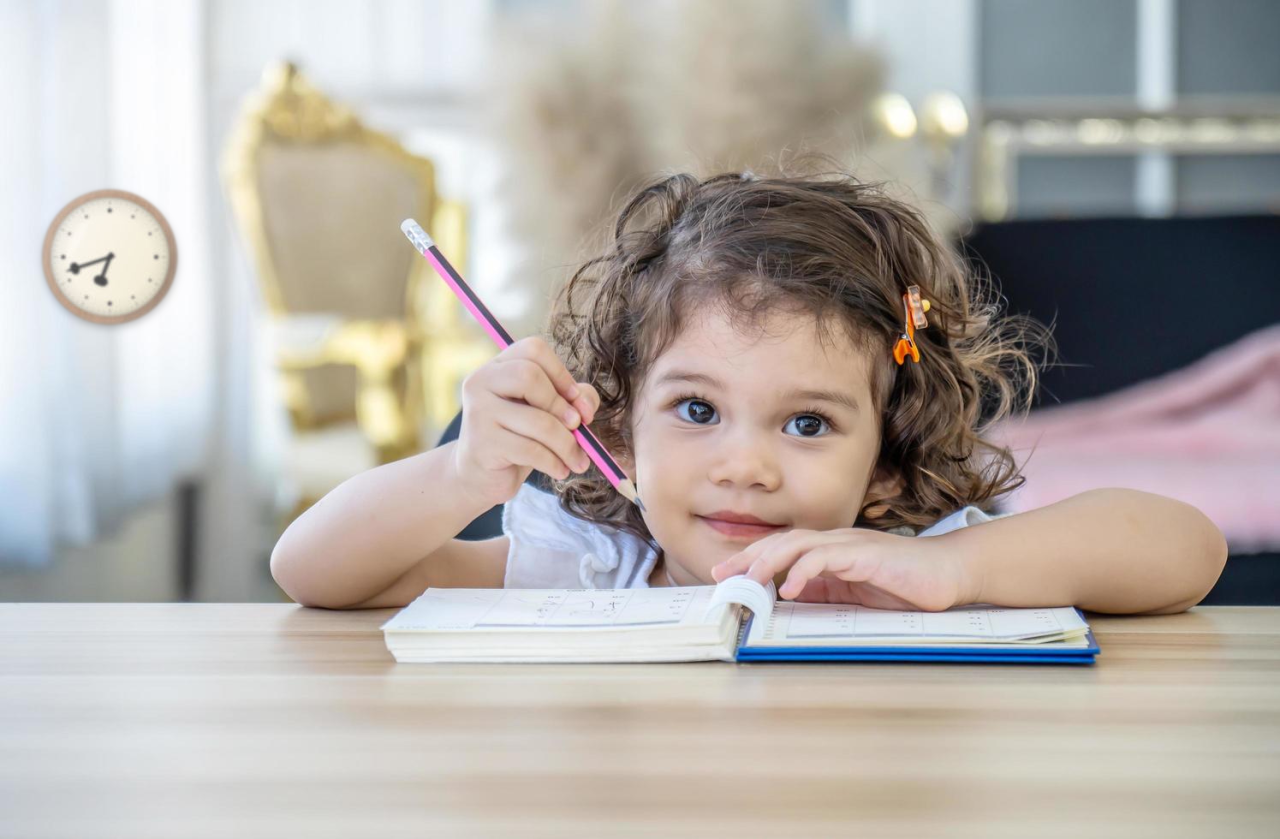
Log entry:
**6:42**
